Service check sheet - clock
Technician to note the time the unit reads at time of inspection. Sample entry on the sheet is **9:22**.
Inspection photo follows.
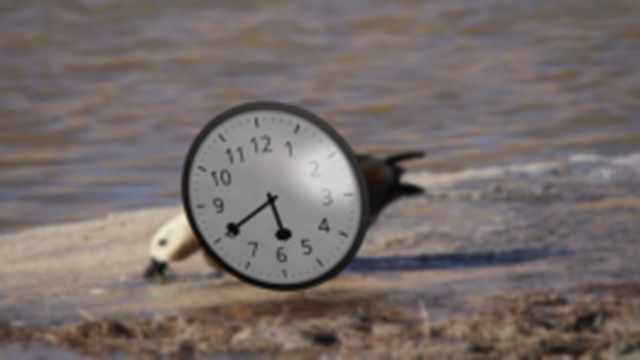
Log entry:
**5:40**
